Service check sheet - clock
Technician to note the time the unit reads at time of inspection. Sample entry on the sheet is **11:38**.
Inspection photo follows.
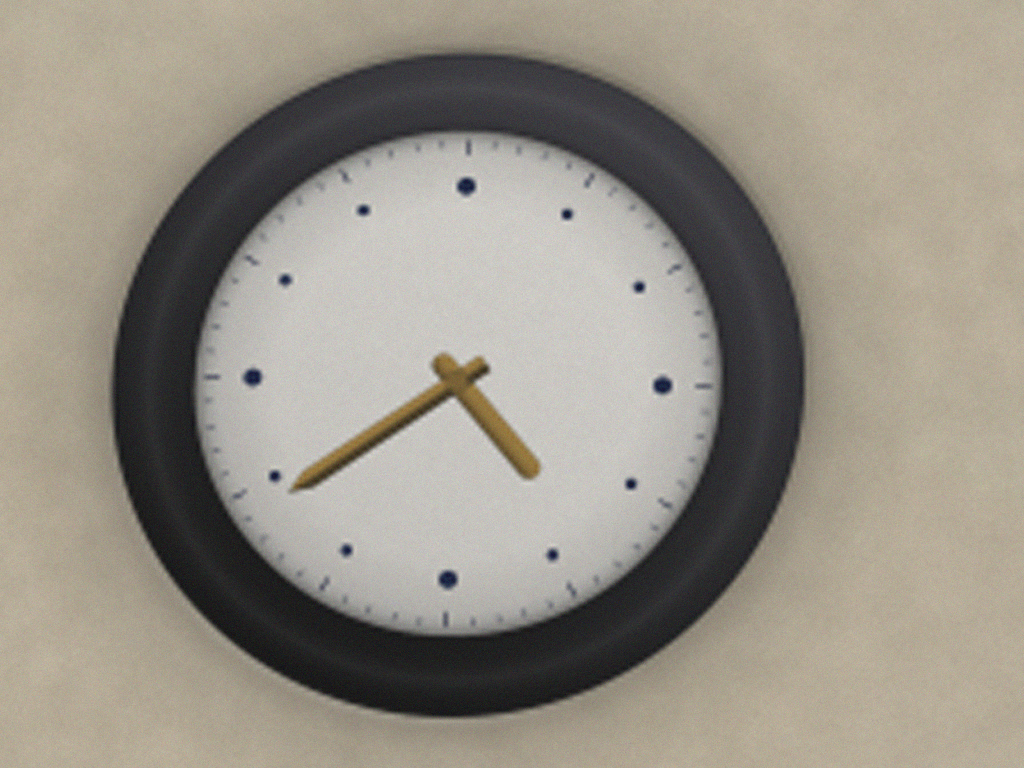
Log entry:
**4:39**
